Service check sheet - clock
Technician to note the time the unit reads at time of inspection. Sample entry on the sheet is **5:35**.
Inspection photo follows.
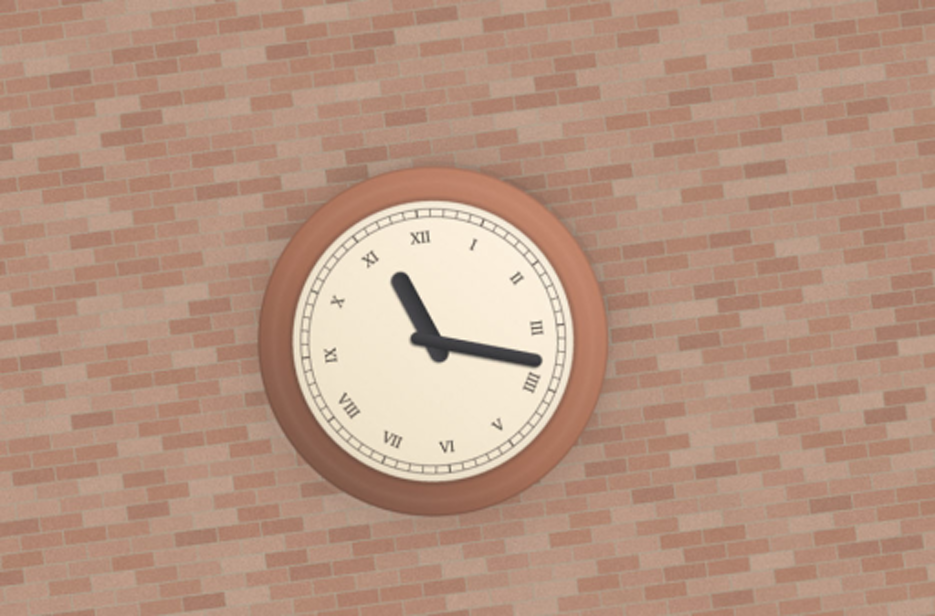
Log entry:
**11:18**
